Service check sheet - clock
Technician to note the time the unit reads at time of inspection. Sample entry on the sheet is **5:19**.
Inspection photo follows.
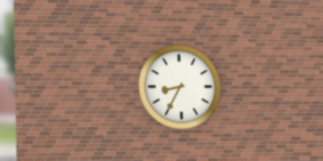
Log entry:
**8:35**
